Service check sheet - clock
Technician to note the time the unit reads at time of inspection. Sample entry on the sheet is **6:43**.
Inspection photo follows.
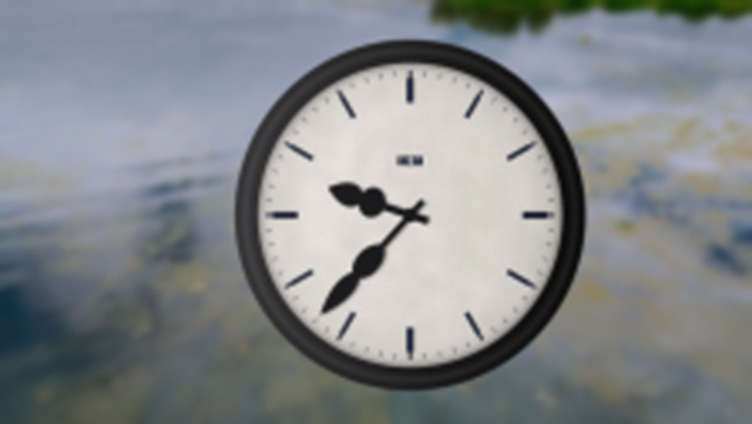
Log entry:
**9:37**
